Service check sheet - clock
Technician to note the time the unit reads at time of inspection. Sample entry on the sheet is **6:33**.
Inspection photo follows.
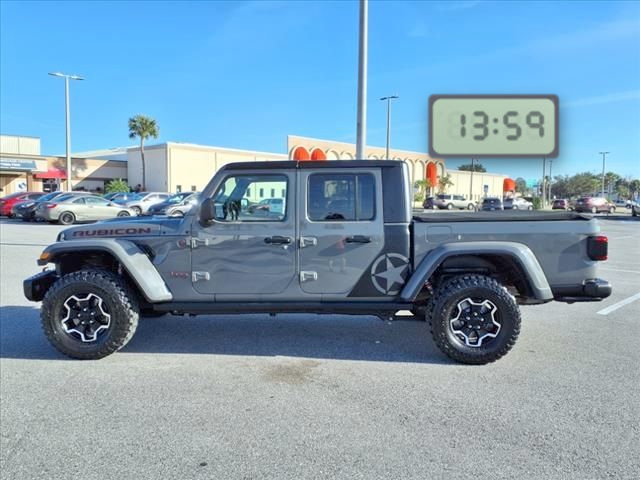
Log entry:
**13:59**
